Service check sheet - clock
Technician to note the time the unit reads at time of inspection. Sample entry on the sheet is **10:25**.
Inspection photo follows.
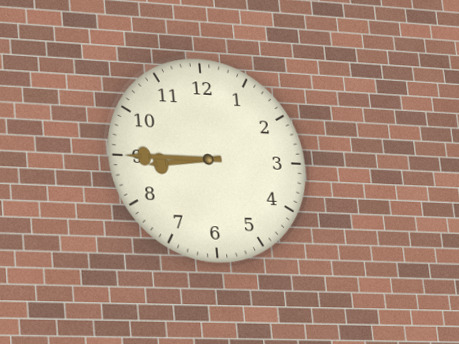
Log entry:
**8:45**
